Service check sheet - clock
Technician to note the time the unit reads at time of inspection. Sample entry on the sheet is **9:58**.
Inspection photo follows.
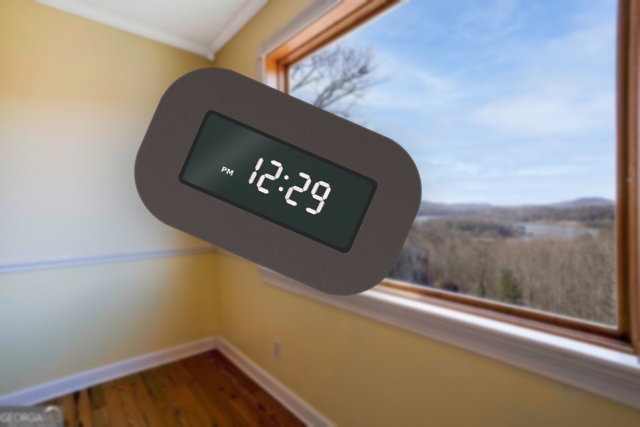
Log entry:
**12:29**
